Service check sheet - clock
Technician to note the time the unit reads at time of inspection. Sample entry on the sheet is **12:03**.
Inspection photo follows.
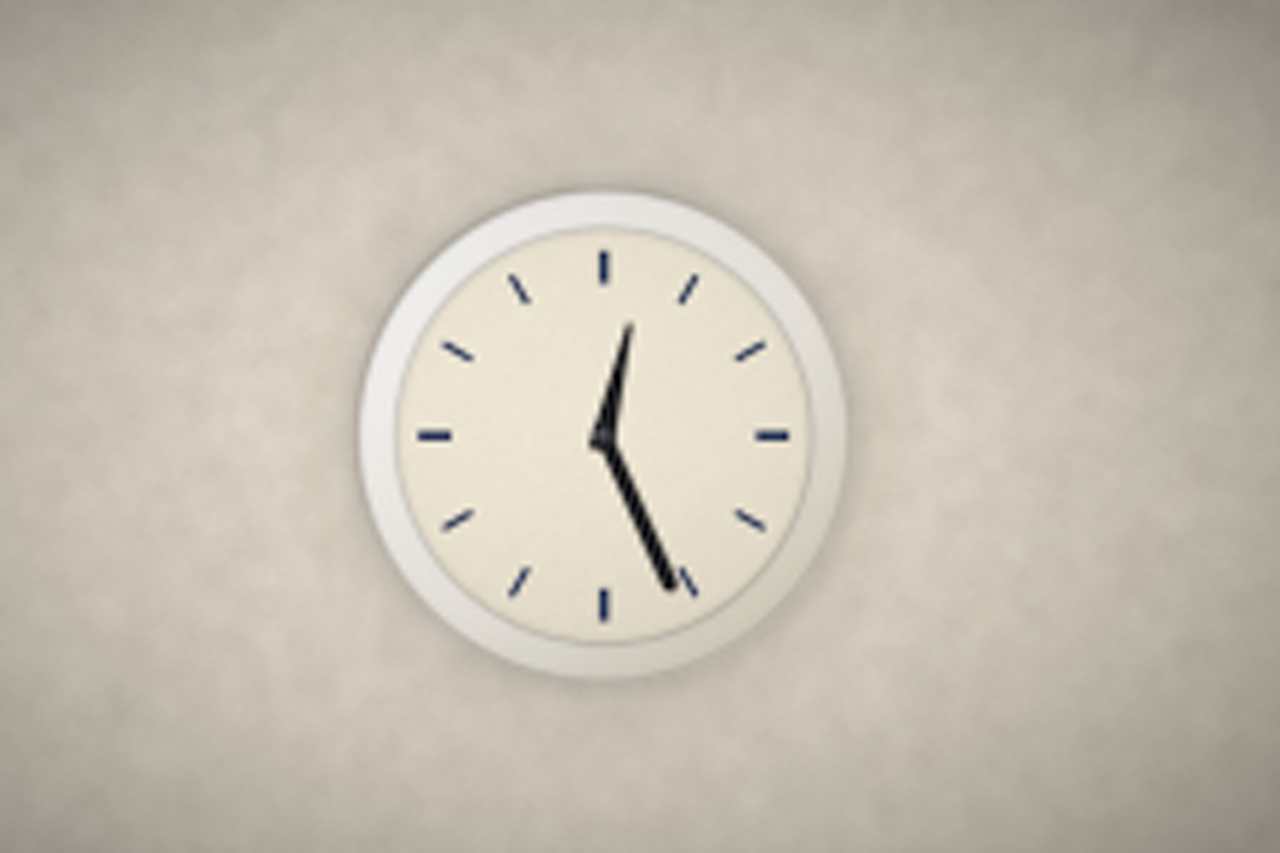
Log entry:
**12:26**
